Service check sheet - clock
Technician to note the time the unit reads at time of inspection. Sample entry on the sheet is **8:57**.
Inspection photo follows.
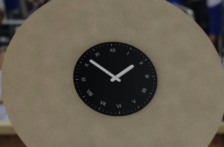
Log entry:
**1:52**
